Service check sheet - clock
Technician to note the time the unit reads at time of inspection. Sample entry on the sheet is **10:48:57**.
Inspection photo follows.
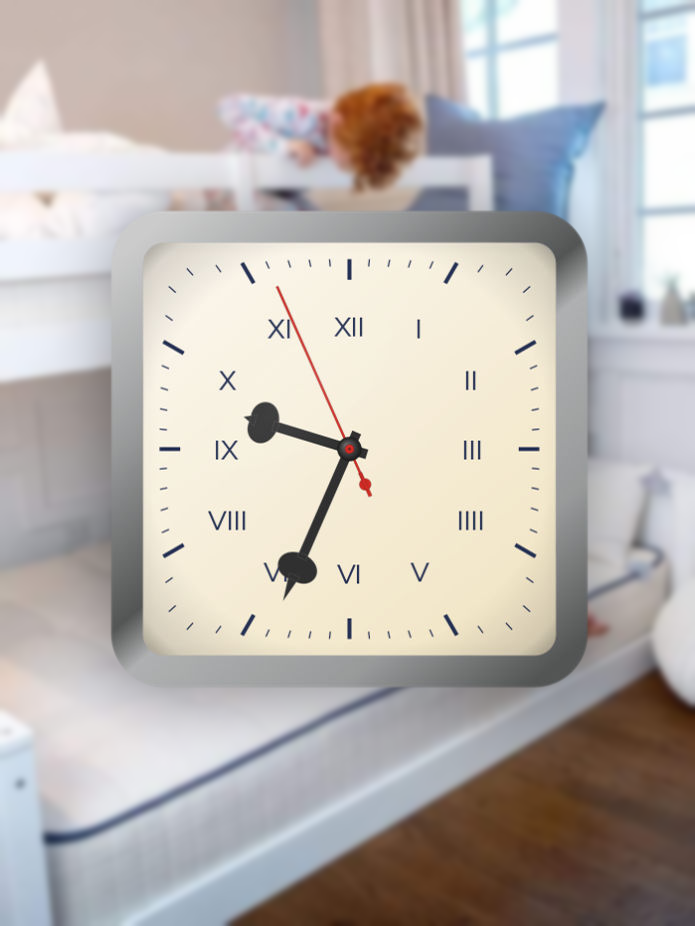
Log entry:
**9:33:56**
